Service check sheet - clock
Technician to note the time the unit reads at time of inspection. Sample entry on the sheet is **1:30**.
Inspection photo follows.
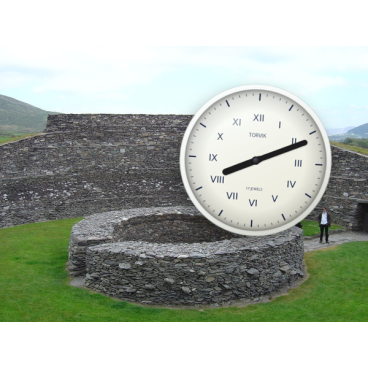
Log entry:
**8:11**
